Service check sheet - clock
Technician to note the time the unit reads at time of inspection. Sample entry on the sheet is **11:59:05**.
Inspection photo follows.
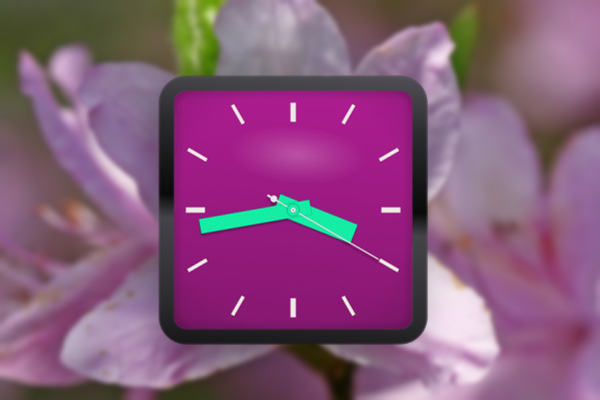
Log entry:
**3:43:20**
